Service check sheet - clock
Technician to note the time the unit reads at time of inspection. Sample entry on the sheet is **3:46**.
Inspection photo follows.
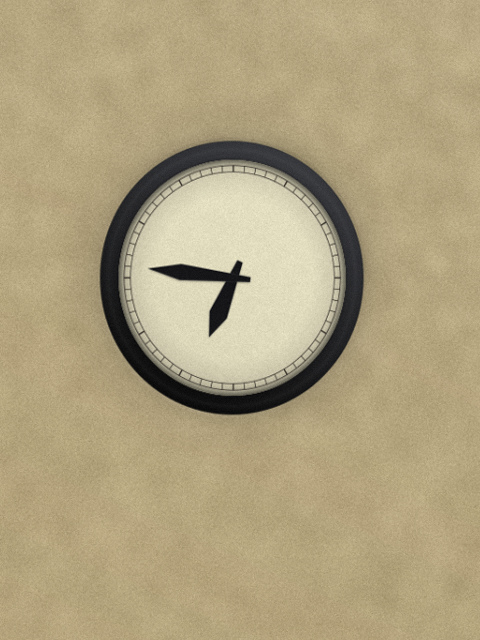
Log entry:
**6:46**
